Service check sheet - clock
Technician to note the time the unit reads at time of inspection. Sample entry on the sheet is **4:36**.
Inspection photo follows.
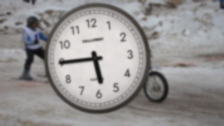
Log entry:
**5:45**
